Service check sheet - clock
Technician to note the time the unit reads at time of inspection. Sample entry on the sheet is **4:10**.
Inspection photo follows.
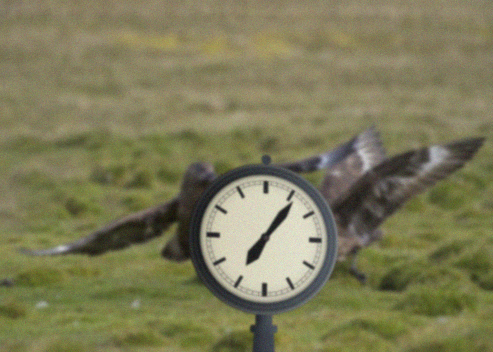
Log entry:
**7:06**
